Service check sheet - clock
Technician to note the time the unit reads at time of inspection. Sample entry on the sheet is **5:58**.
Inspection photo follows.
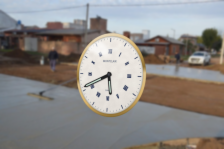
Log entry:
**5:41**
